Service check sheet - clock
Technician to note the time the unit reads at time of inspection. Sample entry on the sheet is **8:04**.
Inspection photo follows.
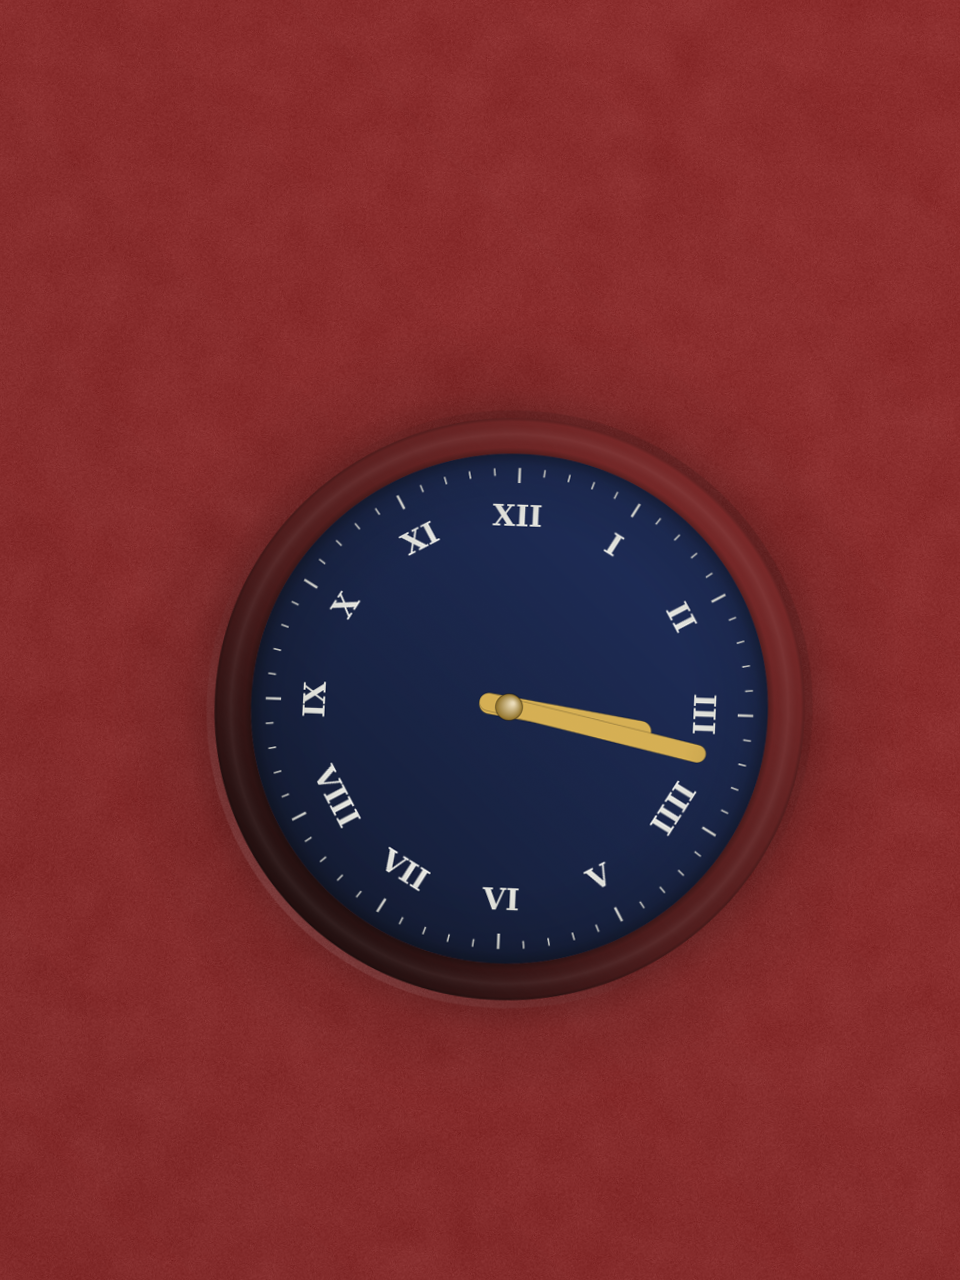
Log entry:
**3:17**
